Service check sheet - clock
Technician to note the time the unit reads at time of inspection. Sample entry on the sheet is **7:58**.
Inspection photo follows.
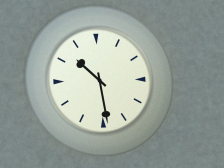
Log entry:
**10:29**
